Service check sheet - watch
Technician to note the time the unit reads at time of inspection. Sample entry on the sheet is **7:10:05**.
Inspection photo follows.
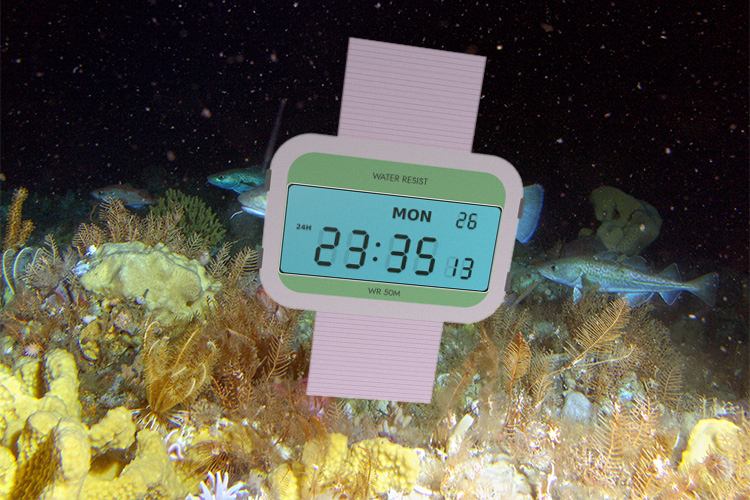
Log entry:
**23:35:13**
